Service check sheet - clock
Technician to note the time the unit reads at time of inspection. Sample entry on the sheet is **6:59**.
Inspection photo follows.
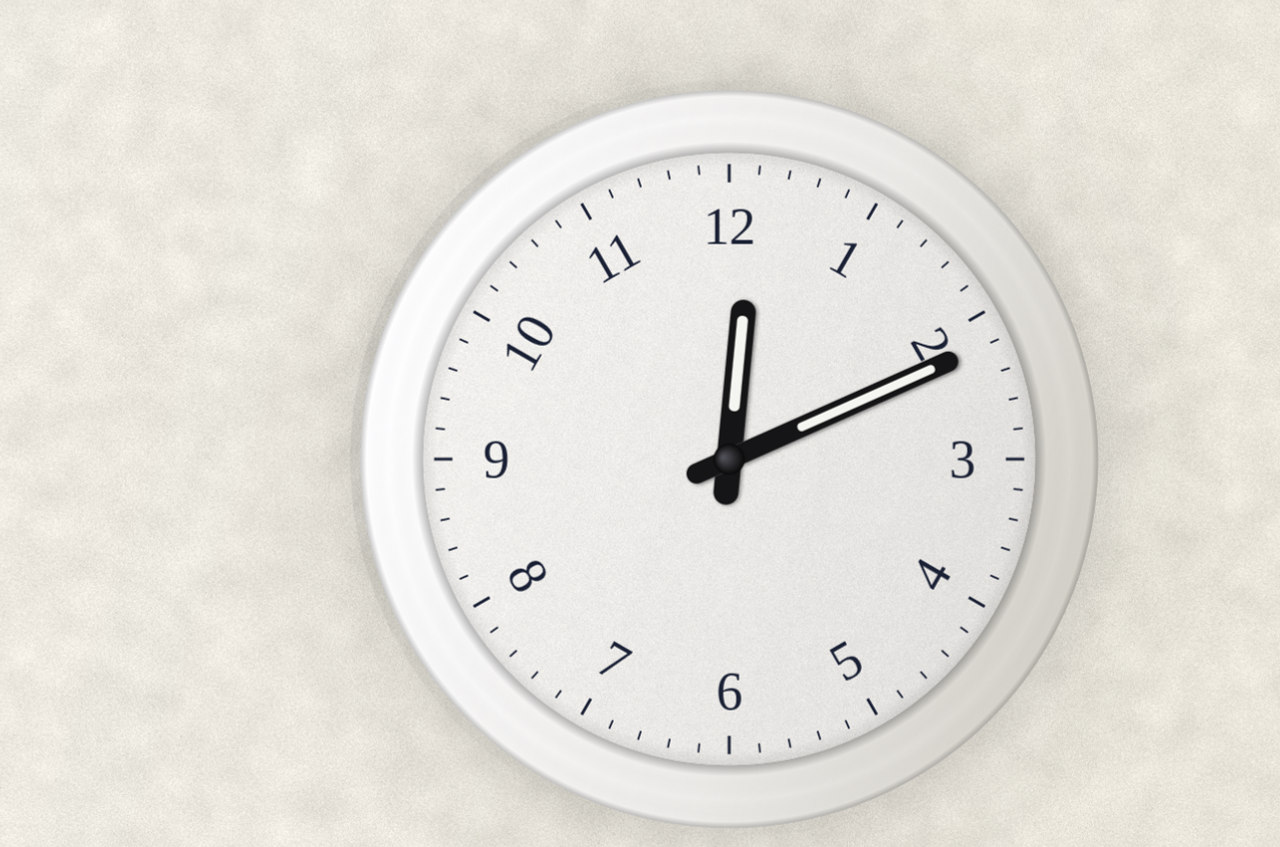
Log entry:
**12:11**
